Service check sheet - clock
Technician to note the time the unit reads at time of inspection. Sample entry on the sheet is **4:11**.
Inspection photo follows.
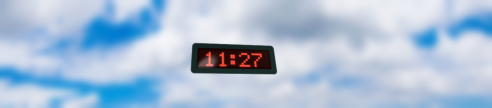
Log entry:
**11:27**
